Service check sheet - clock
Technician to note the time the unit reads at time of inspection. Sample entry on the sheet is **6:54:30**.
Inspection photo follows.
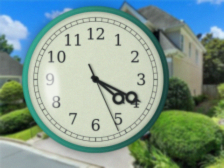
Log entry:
**4:19:26**
